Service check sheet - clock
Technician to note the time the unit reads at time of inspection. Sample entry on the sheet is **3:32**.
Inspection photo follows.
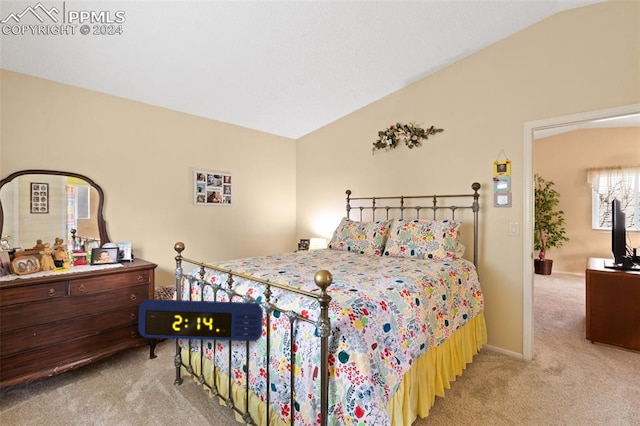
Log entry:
**2:14**
